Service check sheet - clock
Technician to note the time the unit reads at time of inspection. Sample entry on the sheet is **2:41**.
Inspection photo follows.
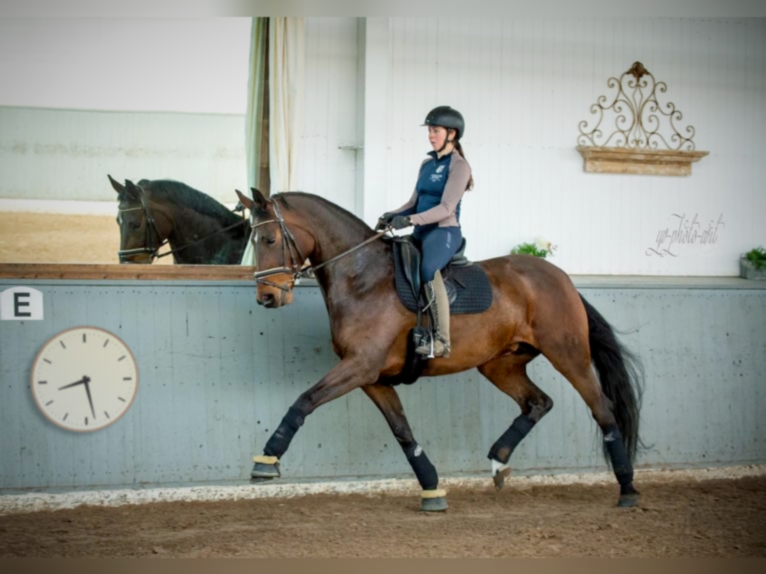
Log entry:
**8:28**
